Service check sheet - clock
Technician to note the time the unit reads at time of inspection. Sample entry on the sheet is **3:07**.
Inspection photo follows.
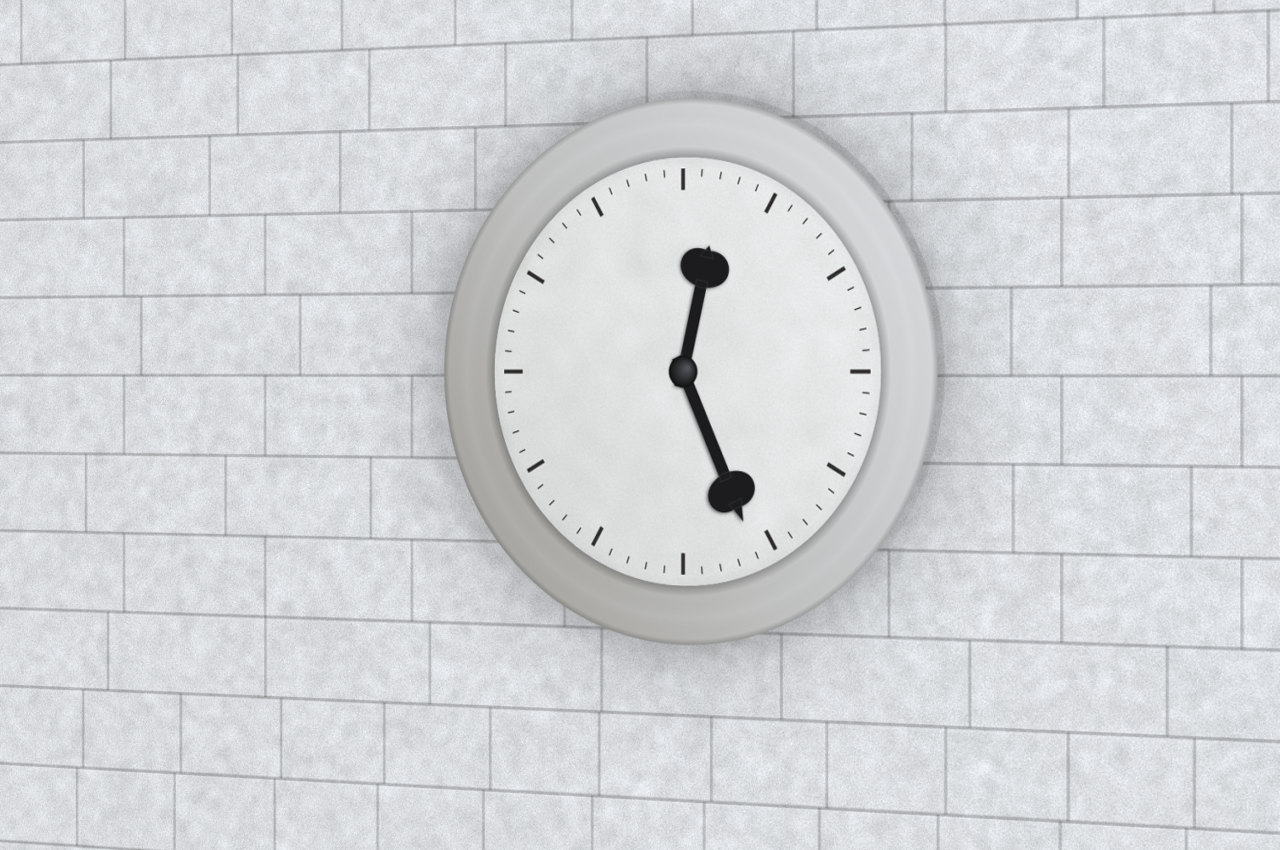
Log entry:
**12:26**
